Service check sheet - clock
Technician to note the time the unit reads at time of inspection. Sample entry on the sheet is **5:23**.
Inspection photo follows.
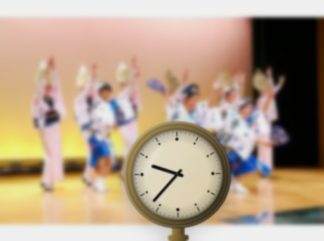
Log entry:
**9:37**
